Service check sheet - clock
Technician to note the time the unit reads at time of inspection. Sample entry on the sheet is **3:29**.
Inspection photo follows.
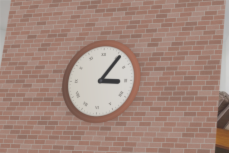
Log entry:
**3:06**
